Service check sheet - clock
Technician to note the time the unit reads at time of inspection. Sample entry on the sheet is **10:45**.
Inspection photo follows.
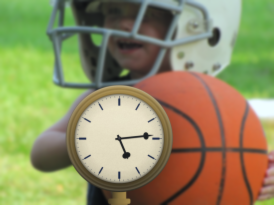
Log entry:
**5:14**
